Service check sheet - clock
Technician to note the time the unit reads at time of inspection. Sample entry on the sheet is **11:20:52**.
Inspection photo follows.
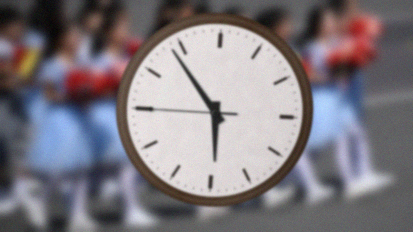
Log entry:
**5:53:45**
